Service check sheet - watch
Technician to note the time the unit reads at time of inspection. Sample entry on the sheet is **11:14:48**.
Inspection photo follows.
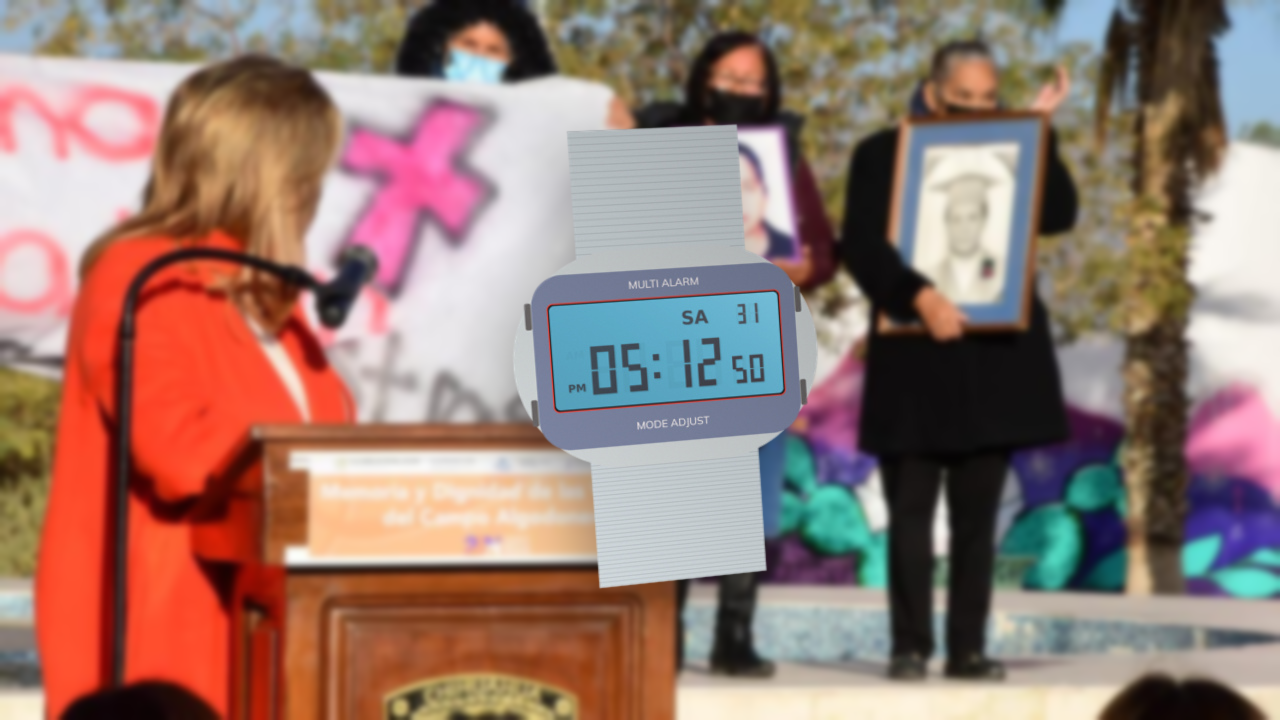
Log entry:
**5:12:50**
